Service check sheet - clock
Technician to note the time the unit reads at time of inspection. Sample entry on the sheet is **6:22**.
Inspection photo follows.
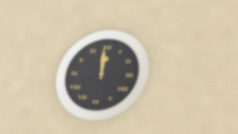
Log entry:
**11:59**
